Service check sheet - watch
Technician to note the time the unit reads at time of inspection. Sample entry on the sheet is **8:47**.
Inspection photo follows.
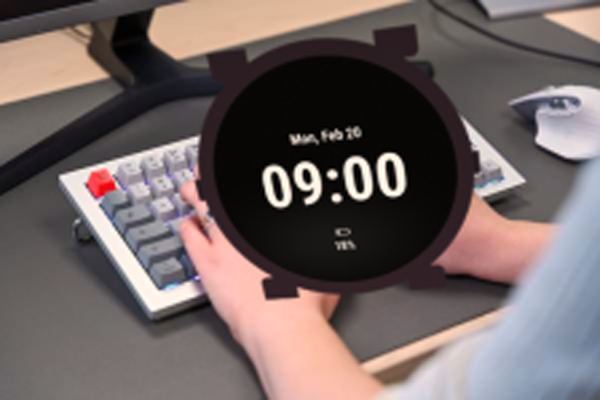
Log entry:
**9:00**
